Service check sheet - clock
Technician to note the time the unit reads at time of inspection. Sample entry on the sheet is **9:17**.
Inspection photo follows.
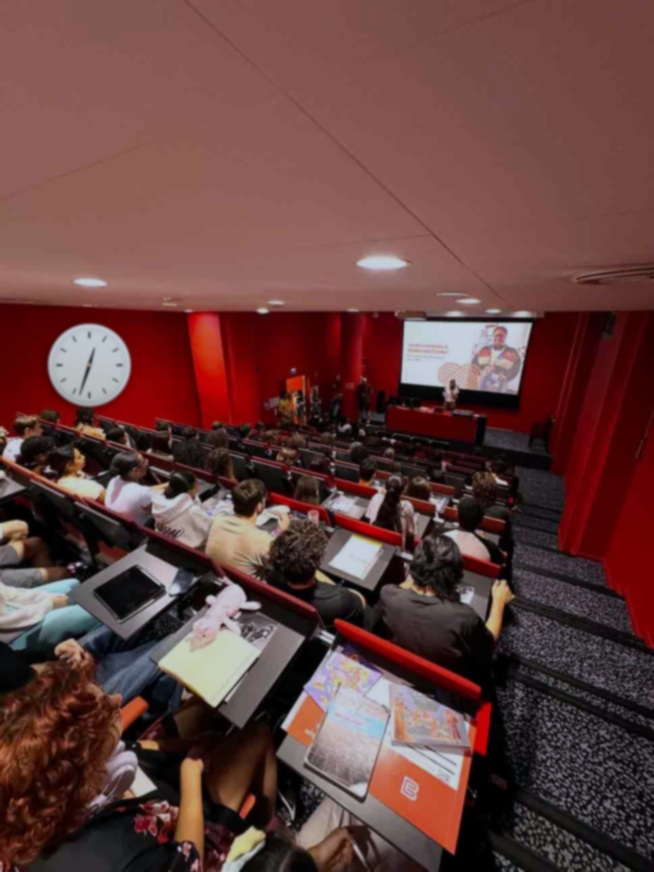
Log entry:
**12:33**
